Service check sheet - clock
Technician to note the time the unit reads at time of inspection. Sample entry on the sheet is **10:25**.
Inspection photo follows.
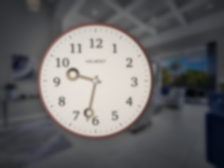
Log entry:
**9:32**
